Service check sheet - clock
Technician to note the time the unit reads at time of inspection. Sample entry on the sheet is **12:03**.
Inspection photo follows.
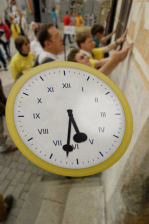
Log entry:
**5:32**
